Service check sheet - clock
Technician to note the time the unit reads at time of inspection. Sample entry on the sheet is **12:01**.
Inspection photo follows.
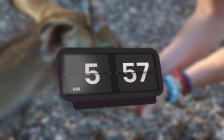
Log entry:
**5:57**
